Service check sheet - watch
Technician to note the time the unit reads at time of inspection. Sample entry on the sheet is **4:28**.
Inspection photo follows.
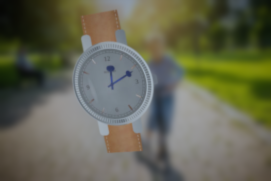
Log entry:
**12:11**
